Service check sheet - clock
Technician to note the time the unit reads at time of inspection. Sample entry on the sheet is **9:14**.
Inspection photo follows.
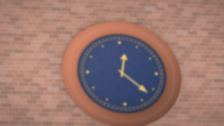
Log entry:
**12:22**
